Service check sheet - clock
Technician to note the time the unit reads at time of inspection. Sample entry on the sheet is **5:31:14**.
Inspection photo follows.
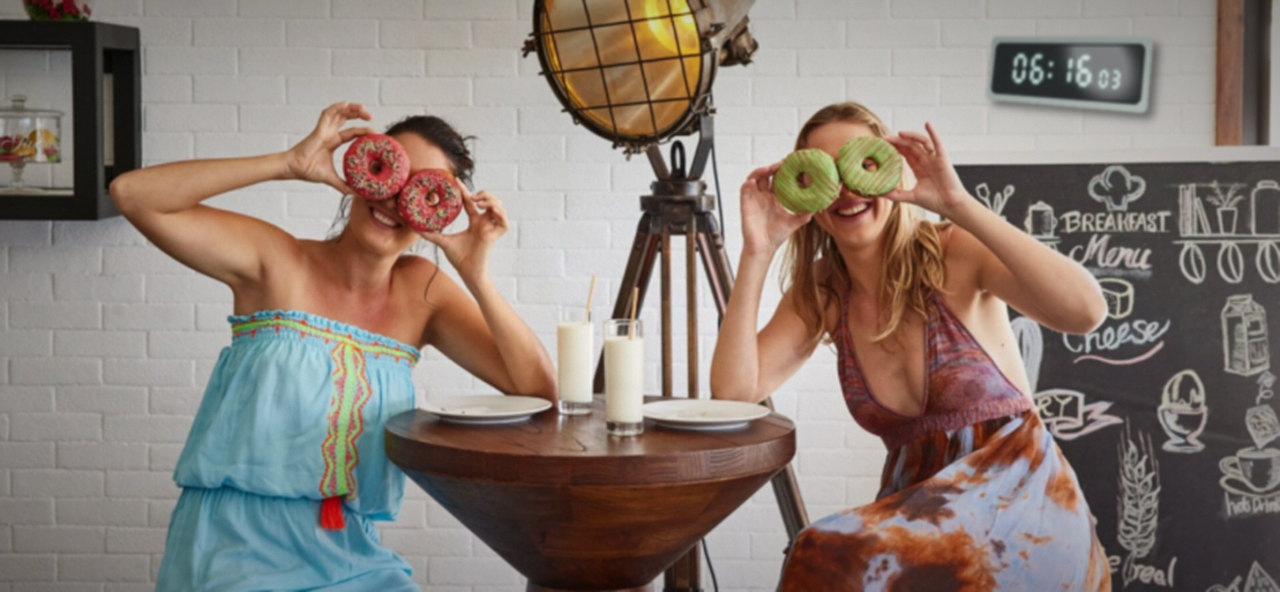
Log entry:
**6:16:03**
